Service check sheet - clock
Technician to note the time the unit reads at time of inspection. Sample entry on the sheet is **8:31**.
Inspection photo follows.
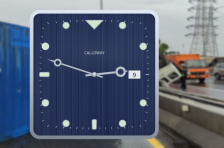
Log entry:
**2:48**
